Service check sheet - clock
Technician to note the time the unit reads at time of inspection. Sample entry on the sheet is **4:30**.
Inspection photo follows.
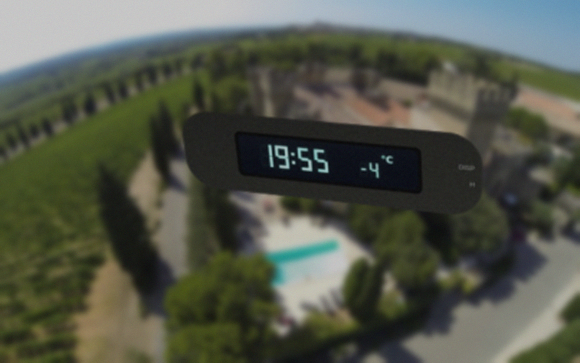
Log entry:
**19:55**
